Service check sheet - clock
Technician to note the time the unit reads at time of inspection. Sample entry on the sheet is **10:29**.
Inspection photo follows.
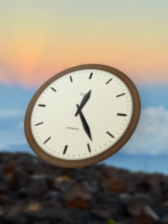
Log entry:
**12:24**
